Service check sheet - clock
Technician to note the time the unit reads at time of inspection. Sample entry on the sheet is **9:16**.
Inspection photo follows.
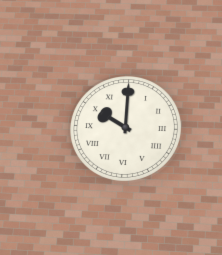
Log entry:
**10:00**
